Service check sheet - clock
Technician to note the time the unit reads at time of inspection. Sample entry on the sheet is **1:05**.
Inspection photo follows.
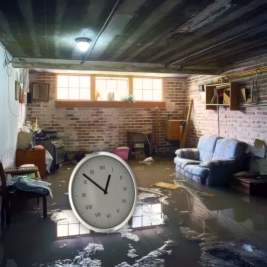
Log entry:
**12:52**
